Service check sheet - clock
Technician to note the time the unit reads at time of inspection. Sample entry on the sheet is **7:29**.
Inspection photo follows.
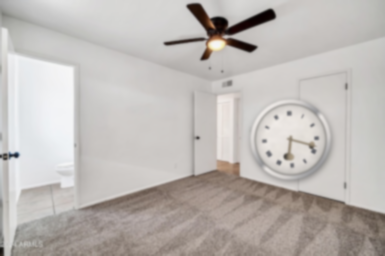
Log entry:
**6:18**
